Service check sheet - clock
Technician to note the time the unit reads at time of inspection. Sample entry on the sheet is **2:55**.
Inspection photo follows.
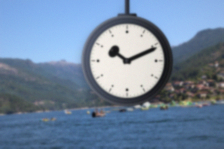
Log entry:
**10:11**
